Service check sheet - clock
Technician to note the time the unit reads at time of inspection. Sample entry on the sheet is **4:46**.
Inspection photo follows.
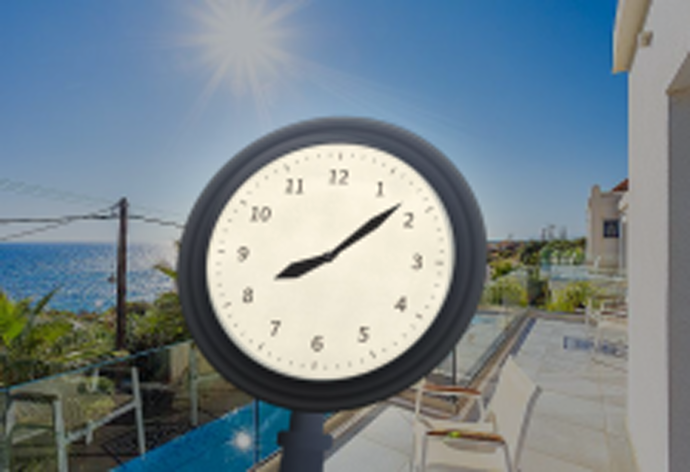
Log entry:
**8:08**
